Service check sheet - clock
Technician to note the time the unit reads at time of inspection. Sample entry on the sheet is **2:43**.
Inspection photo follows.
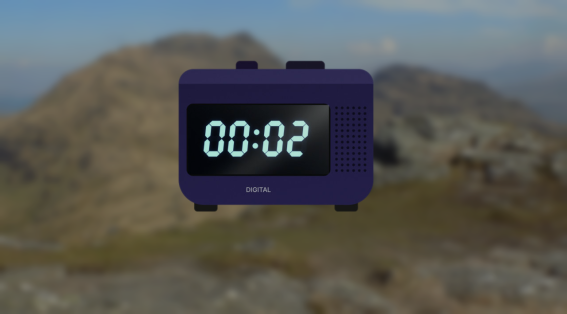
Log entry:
**0:02**
